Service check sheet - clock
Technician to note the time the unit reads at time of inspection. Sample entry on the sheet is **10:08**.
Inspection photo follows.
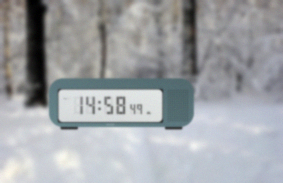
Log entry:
**14:58**
